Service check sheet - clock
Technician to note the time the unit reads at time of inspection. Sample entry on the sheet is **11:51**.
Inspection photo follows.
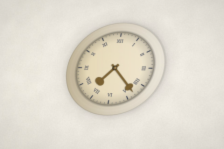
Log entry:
**7:23**
